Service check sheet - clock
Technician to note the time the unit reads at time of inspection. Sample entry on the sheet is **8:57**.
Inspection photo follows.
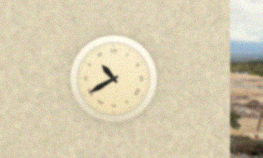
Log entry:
**10:40**
